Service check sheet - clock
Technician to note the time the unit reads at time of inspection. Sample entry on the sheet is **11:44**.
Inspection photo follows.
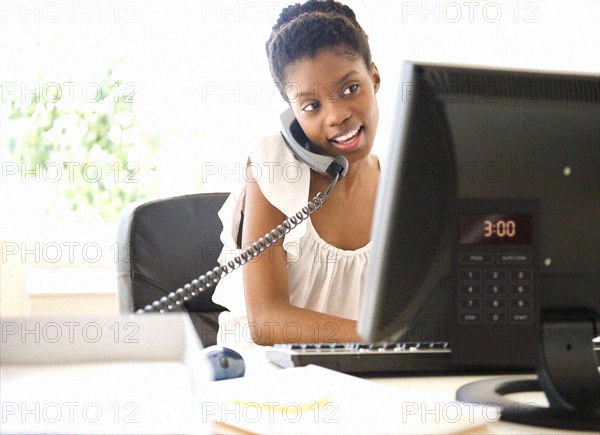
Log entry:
**3:00**
